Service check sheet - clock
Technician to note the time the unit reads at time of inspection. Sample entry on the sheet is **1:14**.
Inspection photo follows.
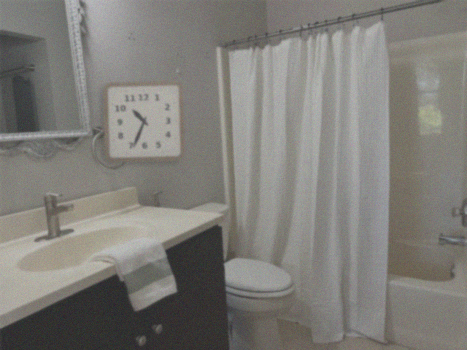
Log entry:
**10:34**
